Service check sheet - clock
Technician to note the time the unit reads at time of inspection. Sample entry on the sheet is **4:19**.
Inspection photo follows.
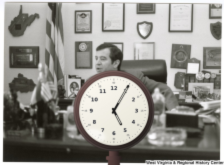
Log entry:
**5:05**
